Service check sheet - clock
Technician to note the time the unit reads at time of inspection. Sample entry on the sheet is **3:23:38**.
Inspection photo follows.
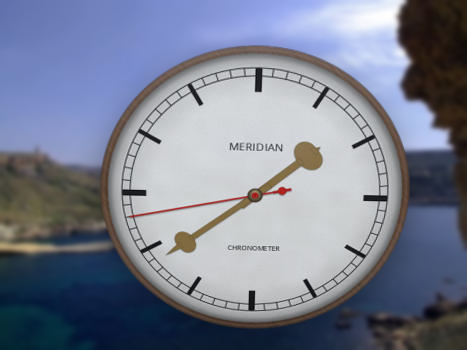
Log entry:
**1:38:43**
